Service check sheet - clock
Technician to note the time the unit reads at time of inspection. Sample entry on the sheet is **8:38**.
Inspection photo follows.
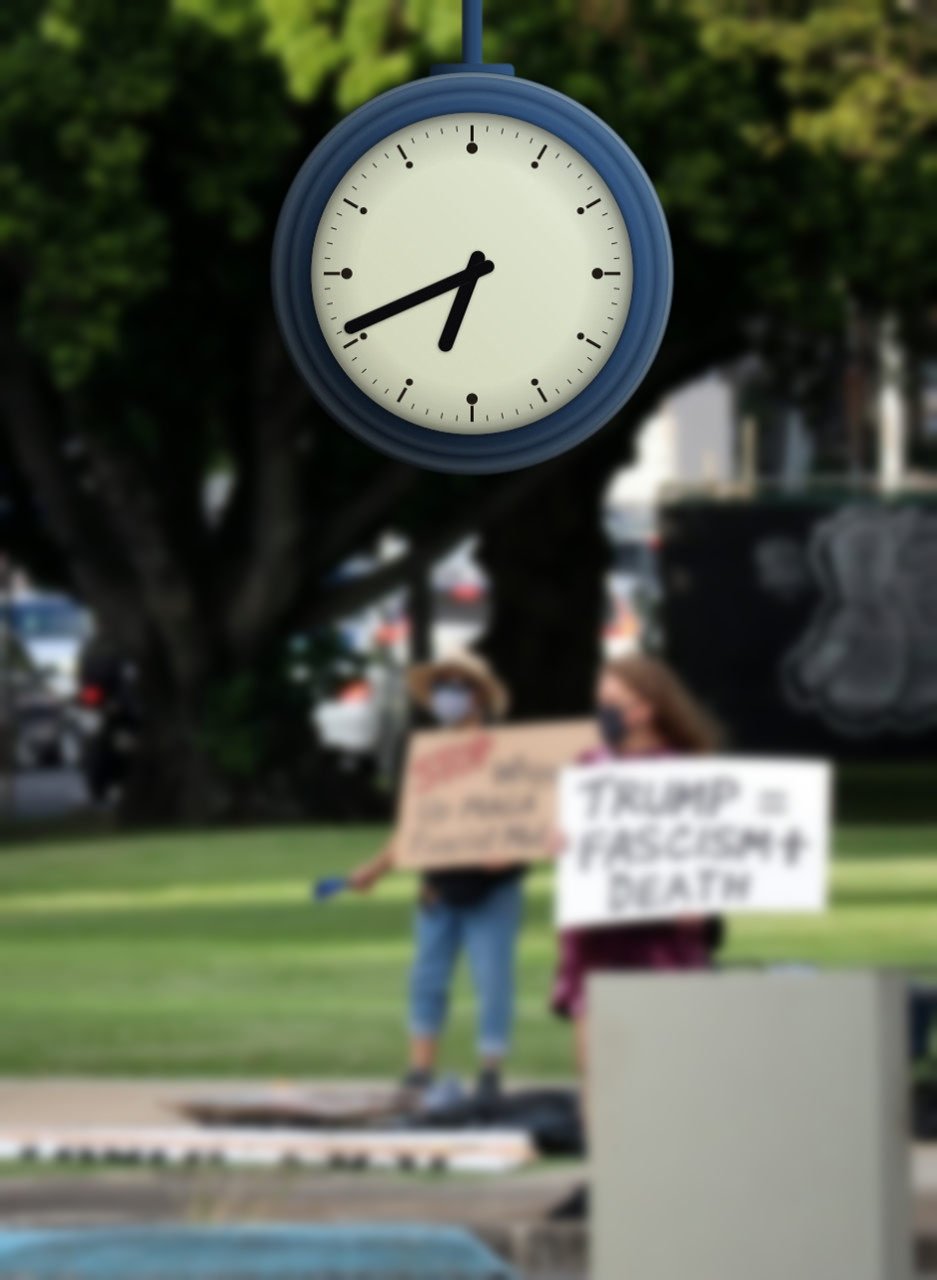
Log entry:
**6:41**
